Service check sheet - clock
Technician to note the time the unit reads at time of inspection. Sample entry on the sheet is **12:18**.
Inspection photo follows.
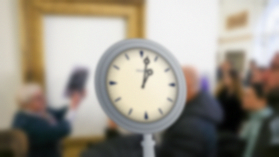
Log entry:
**1:02**
